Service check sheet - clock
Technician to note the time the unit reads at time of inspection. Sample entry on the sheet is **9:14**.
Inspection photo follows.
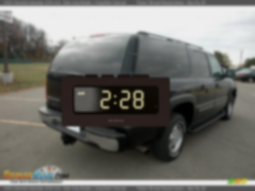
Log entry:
**2:28**
